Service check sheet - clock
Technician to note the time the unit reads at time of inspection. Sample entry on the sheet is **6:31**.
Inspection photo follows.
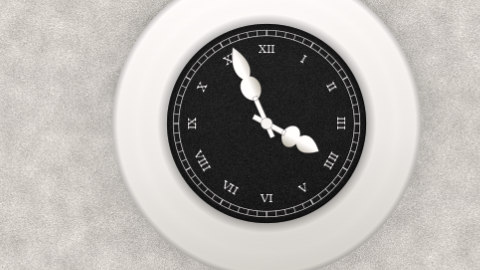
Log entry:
**3:56**
